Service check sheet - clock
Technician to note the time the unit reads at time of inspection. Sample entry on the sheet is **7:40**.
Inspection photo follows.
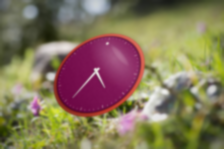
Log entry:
**4:34**
